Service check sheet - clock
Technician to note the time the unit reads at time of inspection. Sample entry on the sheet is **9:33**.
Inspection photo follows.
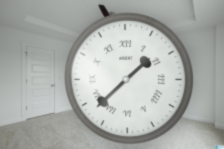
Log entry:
**1:38**
